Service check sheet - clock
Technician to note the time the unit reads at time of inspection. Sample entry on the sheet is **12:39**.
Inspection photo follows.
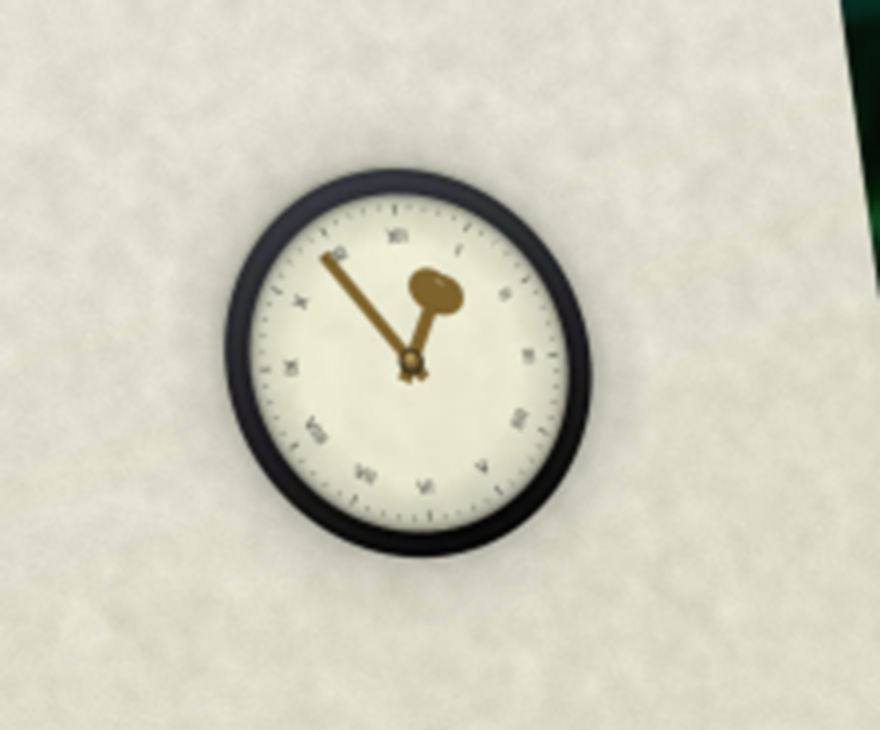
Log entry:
**12:54**
